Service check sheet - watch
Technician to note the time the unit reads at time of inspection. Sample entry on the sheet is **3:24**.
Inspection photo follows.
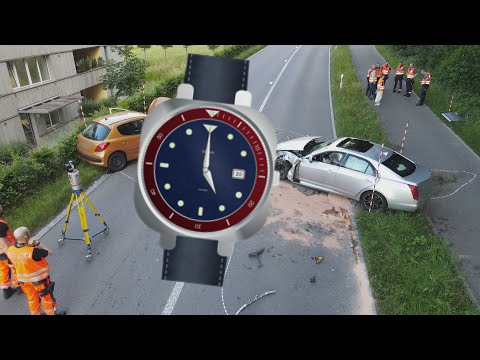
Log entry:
**5:00**
